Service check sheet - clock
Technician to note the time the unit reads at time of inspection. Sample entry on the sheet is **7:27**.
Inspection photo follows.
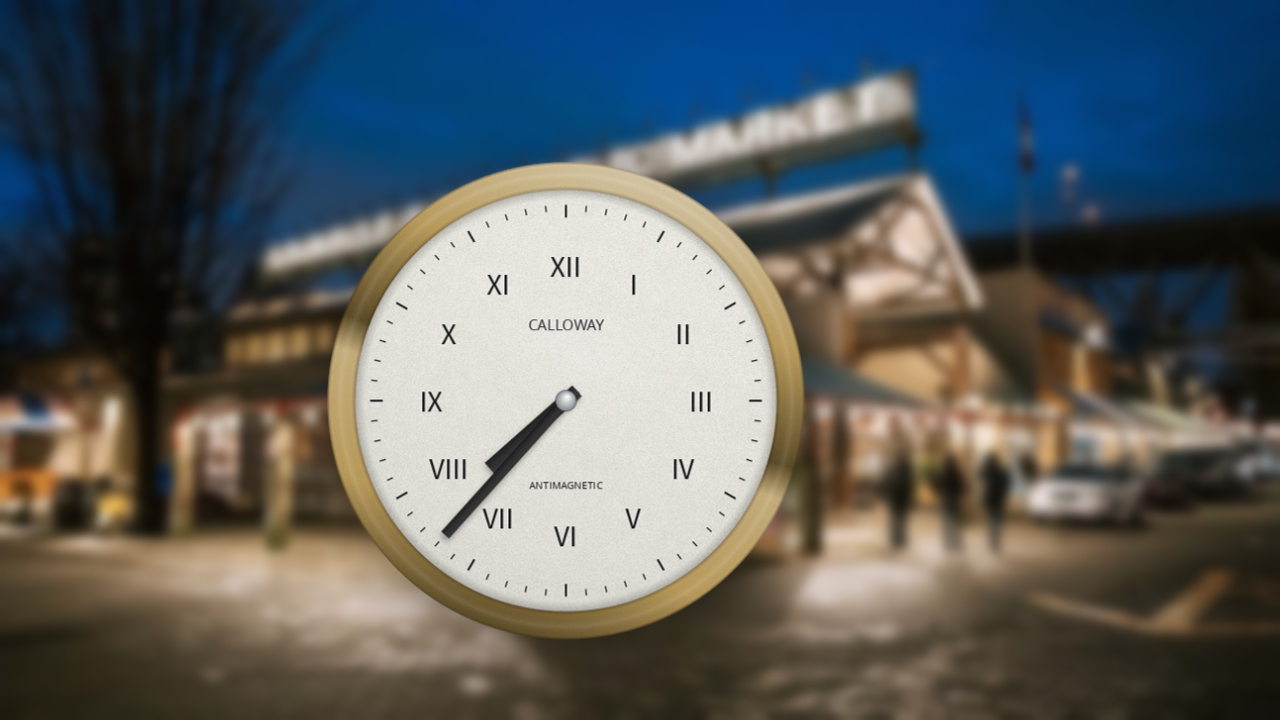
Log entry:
**7:37**
